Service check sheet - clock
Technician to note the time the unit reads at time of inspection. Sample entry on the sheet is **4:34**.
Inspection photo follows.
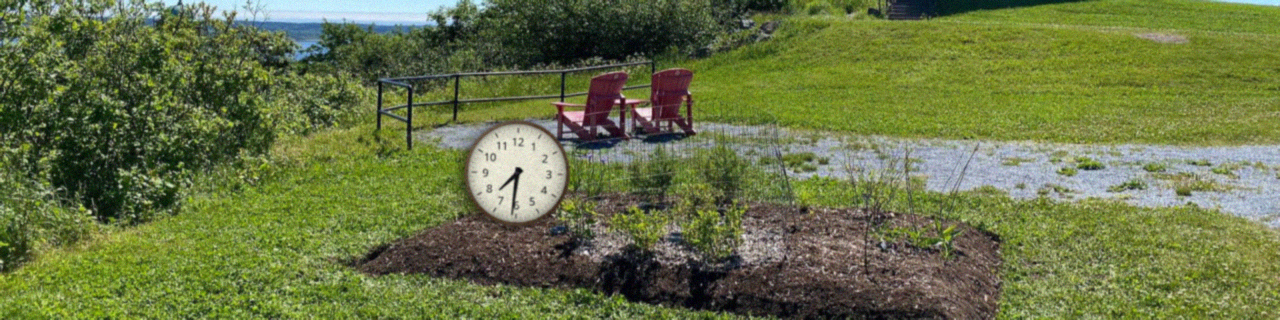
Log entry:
**7:31**
